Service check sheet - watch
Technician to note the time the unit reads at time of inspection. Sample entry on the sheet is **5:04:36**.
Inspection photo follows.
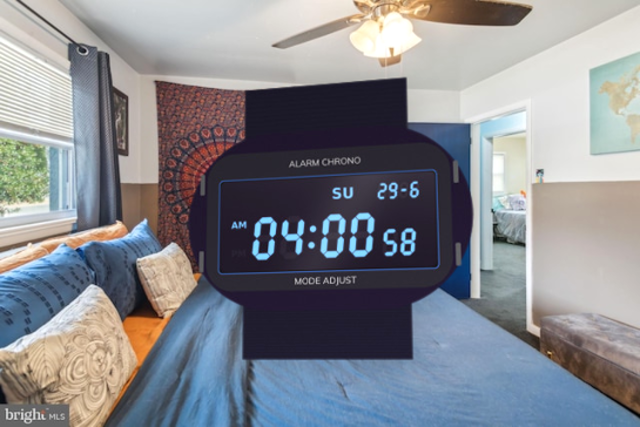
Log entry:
**4:00:58**
